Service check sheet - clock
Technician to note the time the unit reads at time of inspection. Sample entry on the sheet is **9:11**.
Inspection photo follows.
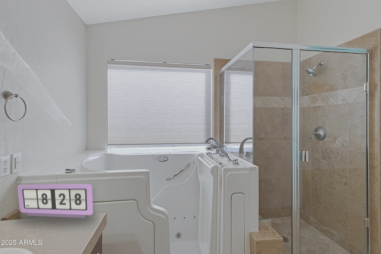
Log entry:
**8:28**
